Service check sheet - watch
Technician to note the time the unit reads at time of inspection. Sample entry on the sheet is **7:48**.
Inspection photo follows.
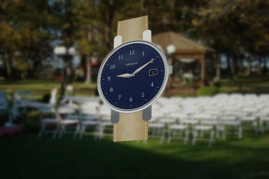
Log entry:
**9:10**
